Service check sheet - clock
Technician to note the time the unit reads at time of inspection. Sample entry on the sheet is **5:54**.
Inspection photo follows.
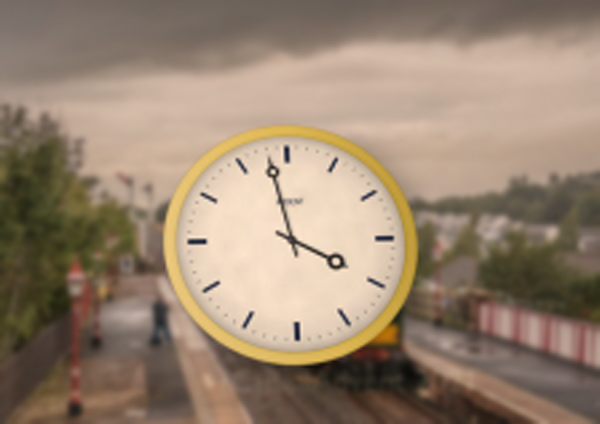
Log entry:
**3:58**
